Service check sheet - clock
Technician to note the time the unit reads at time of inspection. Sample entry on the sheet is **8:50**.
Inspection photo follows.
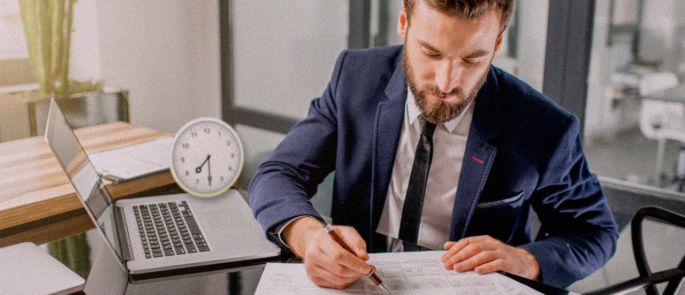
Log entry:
**7:30**
